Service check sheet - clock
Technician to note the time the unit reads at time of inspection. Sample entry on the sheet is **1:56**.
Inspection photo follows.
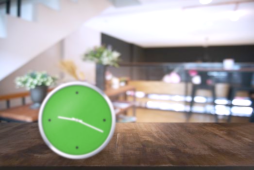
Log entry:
**9:19**
